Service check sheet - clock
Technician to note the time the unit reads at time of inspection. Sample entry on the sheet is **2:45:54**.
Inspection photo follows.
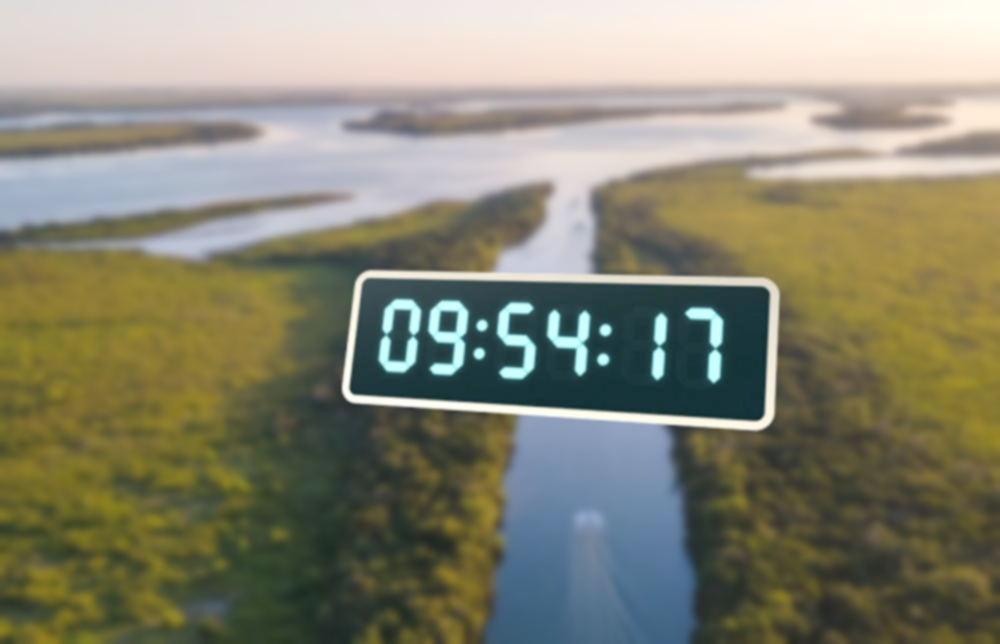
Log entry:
**9:54:17**
